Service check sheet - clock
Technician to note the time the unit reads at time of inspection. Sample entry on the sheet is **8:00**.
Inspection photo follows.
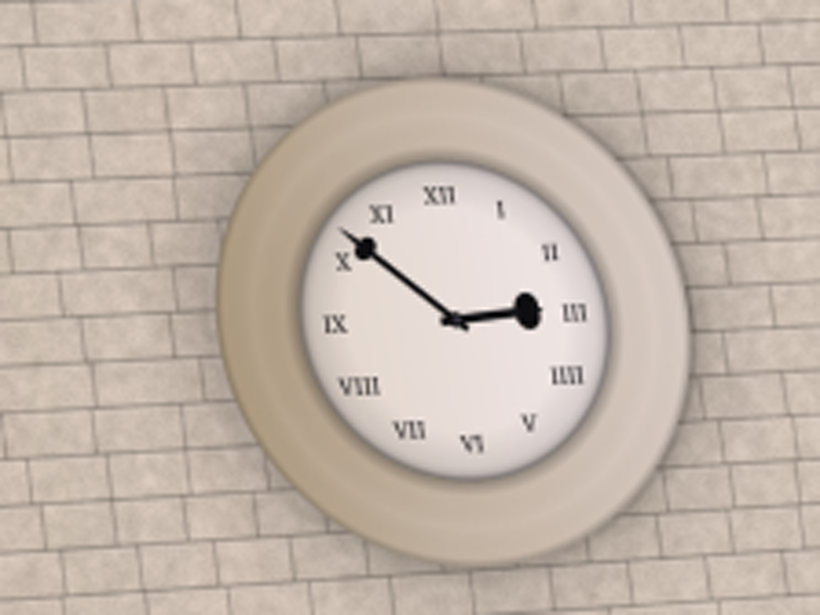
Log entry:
**2:52**
